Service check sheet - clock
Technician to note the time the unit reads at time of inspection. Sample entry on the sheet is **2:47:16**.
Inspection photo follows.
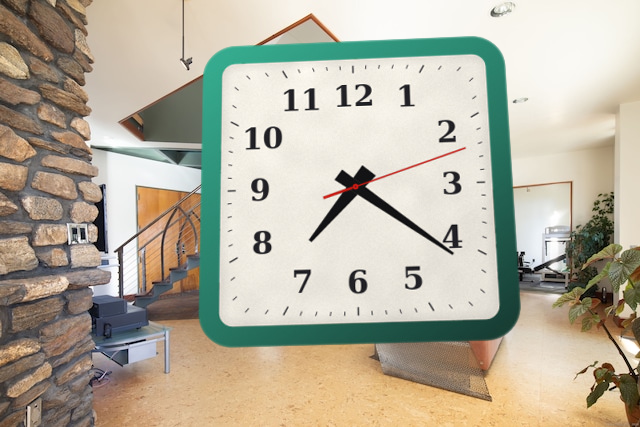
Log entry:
**7:21:12**
